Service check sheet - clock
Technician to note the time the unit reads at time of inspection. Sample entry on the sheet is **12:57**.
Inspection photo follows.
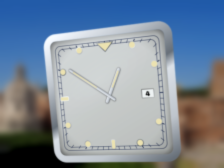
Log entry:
**12:51**
